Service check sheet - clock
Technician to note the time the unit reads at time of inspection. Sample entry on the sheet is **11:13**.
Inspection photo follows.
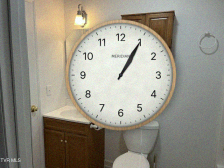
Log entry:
**1:05**
